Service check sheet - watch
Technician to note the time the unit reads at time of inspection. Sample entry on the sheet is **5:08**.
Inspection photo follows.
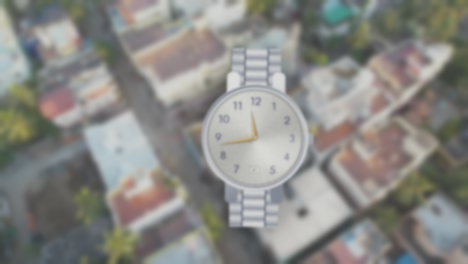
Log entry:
**11:43**
